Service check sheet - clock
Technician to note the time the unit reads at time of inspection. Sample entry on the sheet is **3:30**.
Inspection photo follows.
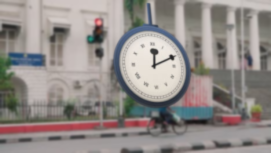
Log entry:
**12:11**
